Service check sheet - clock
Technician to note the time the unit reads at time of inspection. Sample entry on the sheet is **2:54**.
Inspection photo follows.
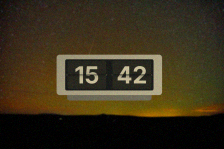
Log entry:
**15:42**
